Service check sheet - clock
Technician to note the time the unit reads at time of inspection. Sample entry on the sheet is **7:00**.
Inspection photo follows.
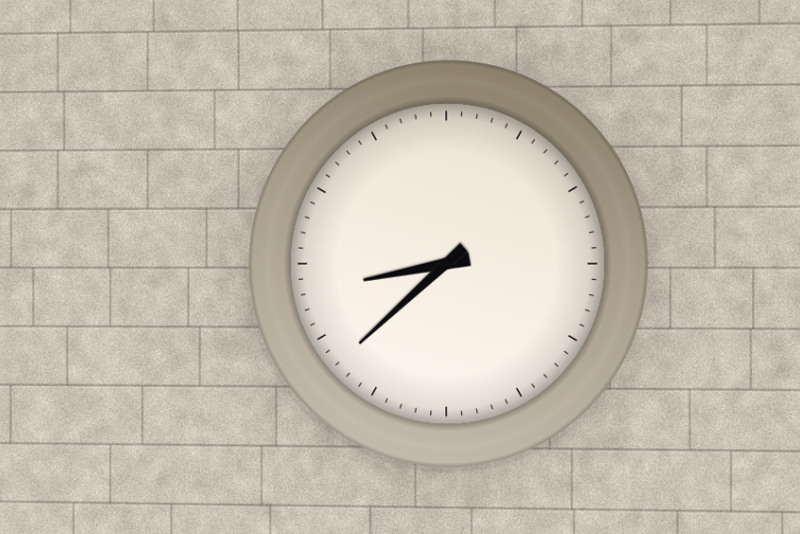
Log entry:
**8:38**
